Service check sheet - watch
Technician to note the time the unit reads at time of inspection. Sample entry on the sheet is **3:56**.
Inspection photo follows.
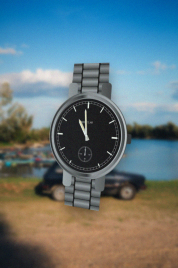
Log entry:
**10:59**
